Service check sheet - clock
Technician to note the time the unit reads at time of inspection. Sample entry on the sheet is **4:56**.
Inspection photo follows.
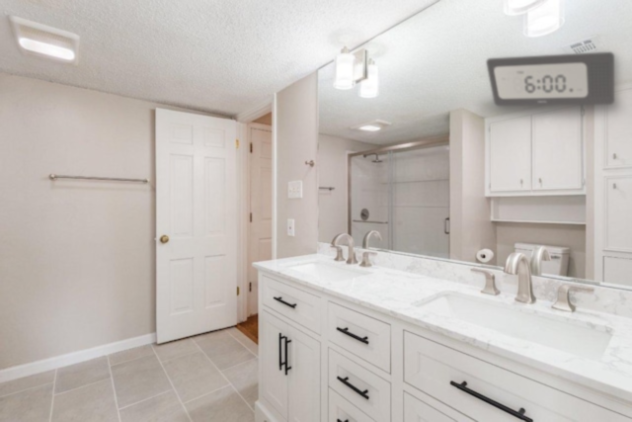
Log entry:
**6:00**
